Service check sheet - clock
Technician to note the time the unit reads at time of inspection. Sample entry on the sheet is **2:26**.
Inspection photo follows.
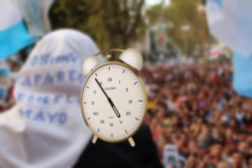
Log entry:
**4:54**
